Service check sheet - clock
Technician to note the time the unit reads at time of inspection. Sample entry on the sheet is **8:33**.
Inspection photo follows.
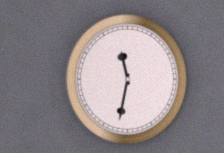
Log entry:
**11:32**
